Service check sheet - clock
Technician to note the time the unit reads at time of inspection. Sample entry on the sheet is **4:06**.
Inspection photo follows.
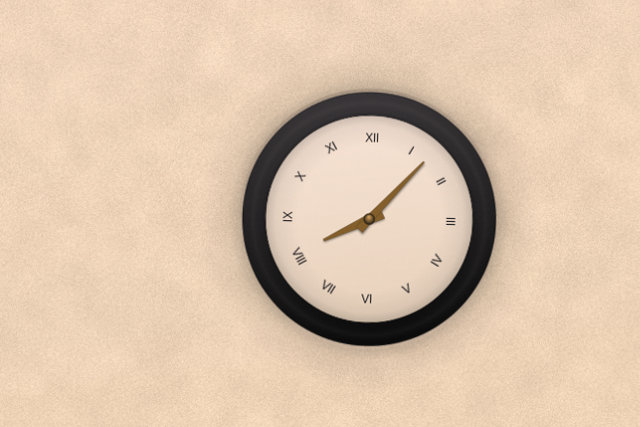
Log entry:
**8:07**
